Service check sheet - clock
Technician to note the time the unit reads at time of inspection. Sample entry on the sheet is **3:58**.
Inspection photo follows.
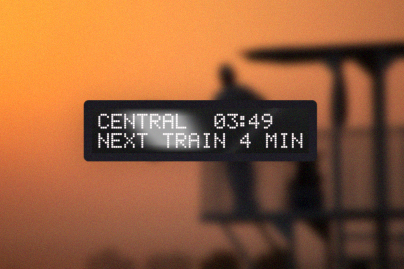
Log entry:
**3:49**
